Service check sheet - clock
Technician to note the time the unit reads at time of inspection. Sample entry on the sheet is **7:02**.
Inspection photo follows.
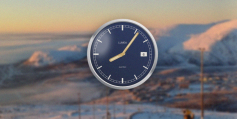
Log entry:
**8:06**
